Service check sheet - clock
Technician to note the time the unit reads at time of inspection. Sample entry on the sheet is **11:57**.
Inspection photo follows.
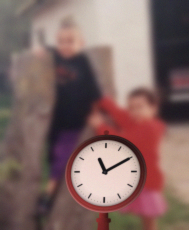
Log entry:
**11:10**
